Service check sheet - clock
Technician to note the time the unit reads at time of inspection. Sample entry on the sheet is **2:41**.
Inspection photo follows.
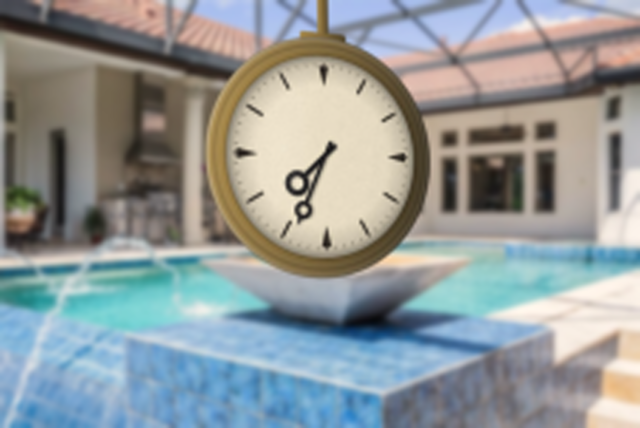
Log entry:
**7:34**
